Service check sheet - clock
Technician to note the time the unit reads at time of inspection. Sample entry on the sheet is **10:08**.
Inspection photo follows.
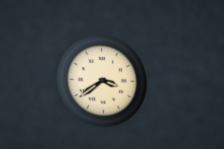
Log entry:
**3:39**
